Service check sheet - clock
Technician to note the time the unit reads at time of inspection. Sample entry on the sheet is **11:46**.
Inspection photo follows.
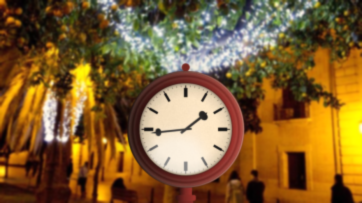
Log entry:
**1:44**
